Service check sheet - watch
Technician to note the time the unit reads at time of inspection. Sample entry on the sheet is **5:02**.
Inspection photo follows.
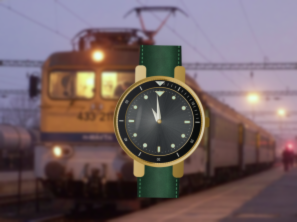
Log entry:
**10:59**
